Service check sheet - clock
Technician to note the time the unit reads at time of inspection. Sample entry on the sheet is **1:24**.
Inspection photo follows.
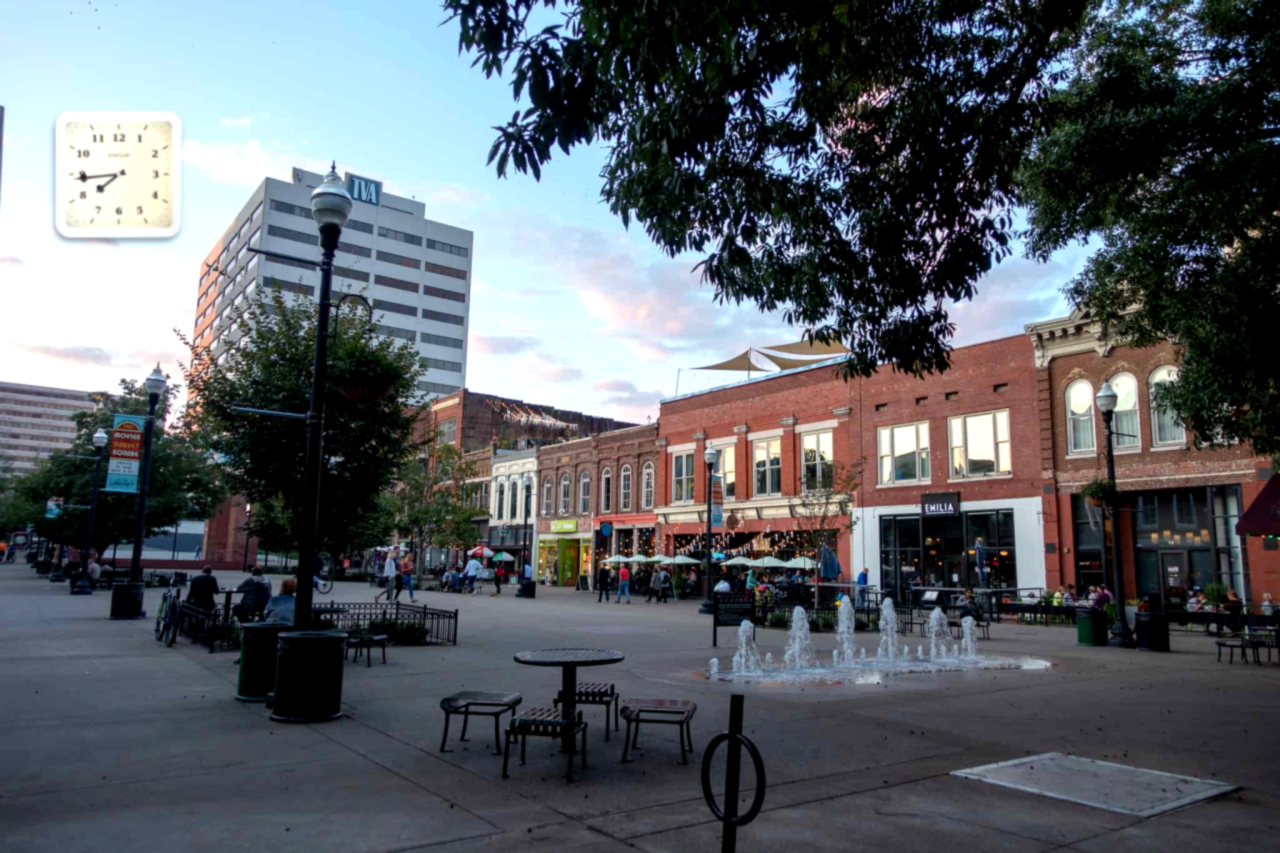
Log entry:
**7:44**
